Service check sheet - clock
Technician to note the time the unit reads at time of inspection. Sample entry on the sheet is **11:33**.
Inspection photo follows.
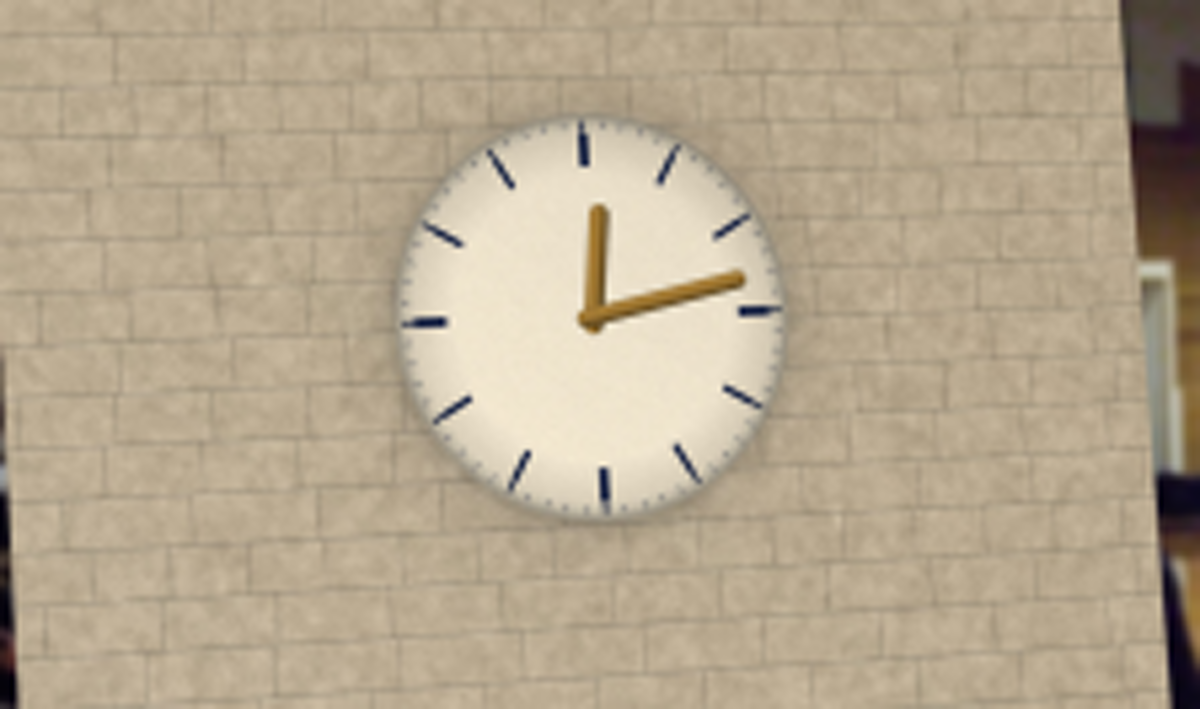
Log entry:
**12:13**
